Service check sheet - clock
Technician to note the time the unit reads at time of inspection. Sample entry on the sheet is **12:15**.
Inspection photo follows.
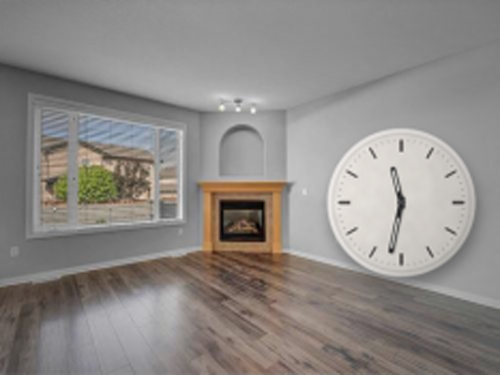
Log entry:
**11:32**
